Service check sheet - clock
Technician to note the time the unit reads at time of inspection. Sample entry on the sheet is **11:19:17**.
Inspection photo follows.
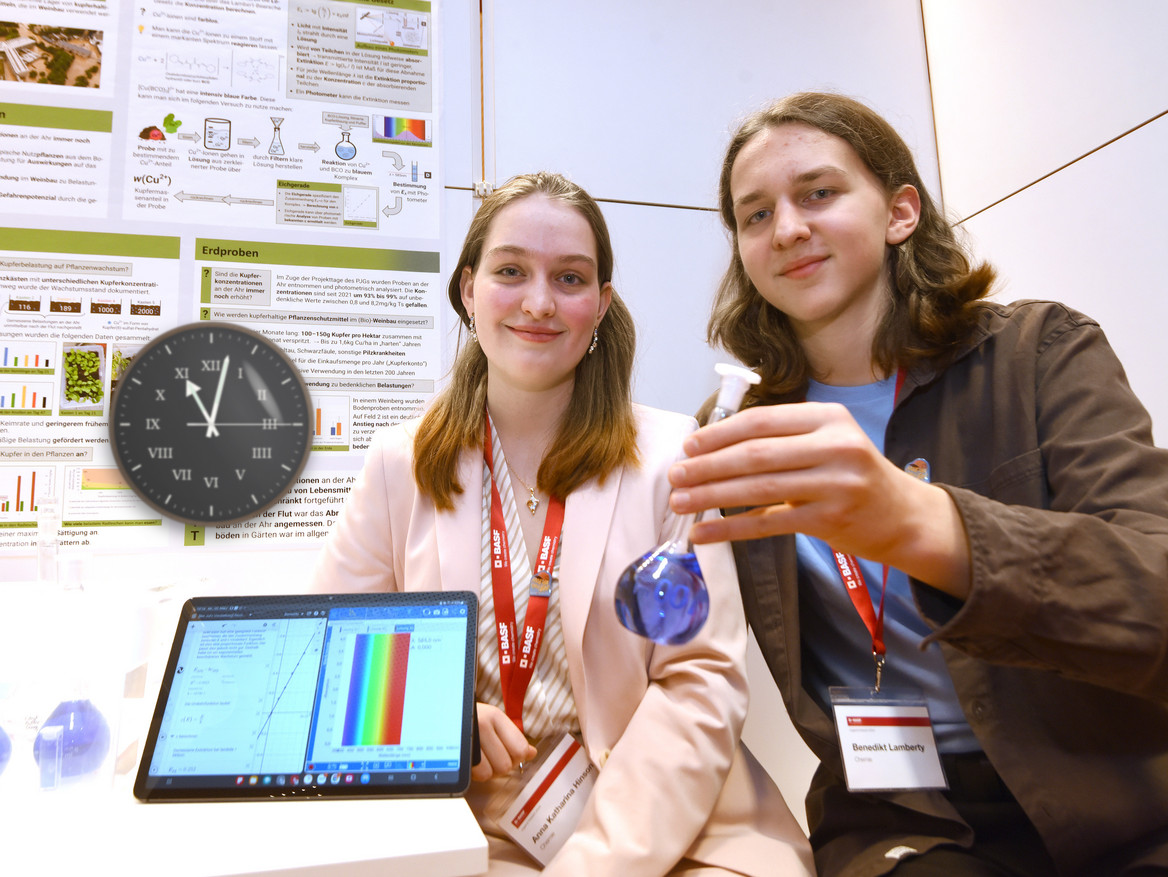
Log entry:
**11:02:15**
